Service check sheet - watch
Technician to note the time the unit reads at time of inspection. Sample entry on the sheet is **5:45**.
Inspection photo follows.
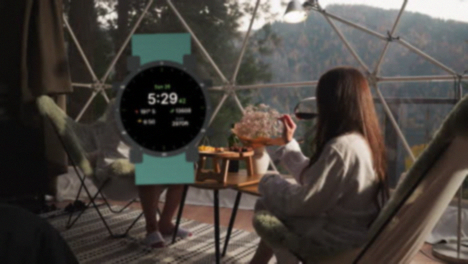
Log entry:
**5:29**
